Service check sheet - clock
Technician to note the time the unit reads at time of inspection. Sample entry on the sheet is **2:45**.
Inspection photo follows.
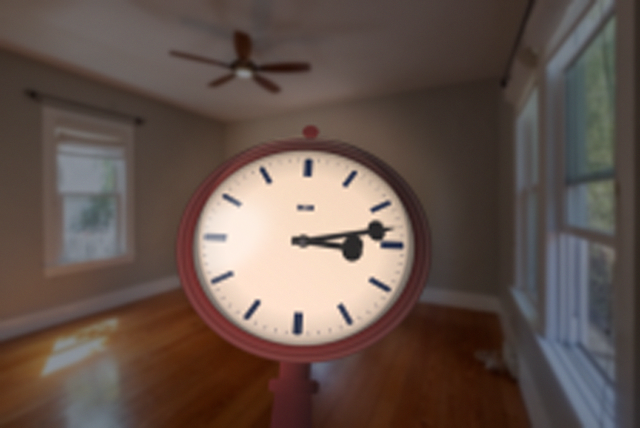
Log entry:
**3:13**
